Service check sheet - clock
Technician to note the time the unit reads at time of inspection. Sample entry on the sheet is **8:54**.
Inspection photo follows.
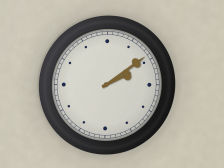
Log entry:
**2:09**
